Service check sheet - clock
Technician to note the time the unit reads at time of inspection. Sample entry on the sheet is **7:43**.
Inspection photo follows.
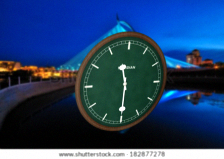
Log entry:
**11:30**
